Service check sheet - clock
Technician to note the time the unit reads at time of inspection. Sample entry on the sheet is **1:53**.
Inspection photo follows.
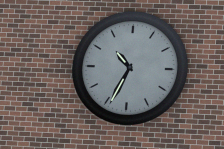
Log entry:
**10:34**
